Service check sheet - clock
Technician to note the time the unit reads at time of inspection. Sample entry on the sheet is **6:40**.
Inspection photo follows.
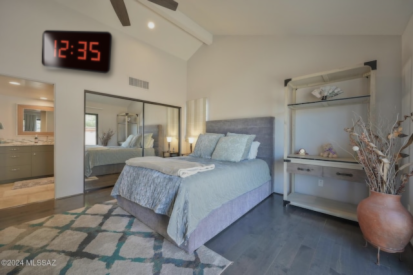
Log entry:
**12:35**
